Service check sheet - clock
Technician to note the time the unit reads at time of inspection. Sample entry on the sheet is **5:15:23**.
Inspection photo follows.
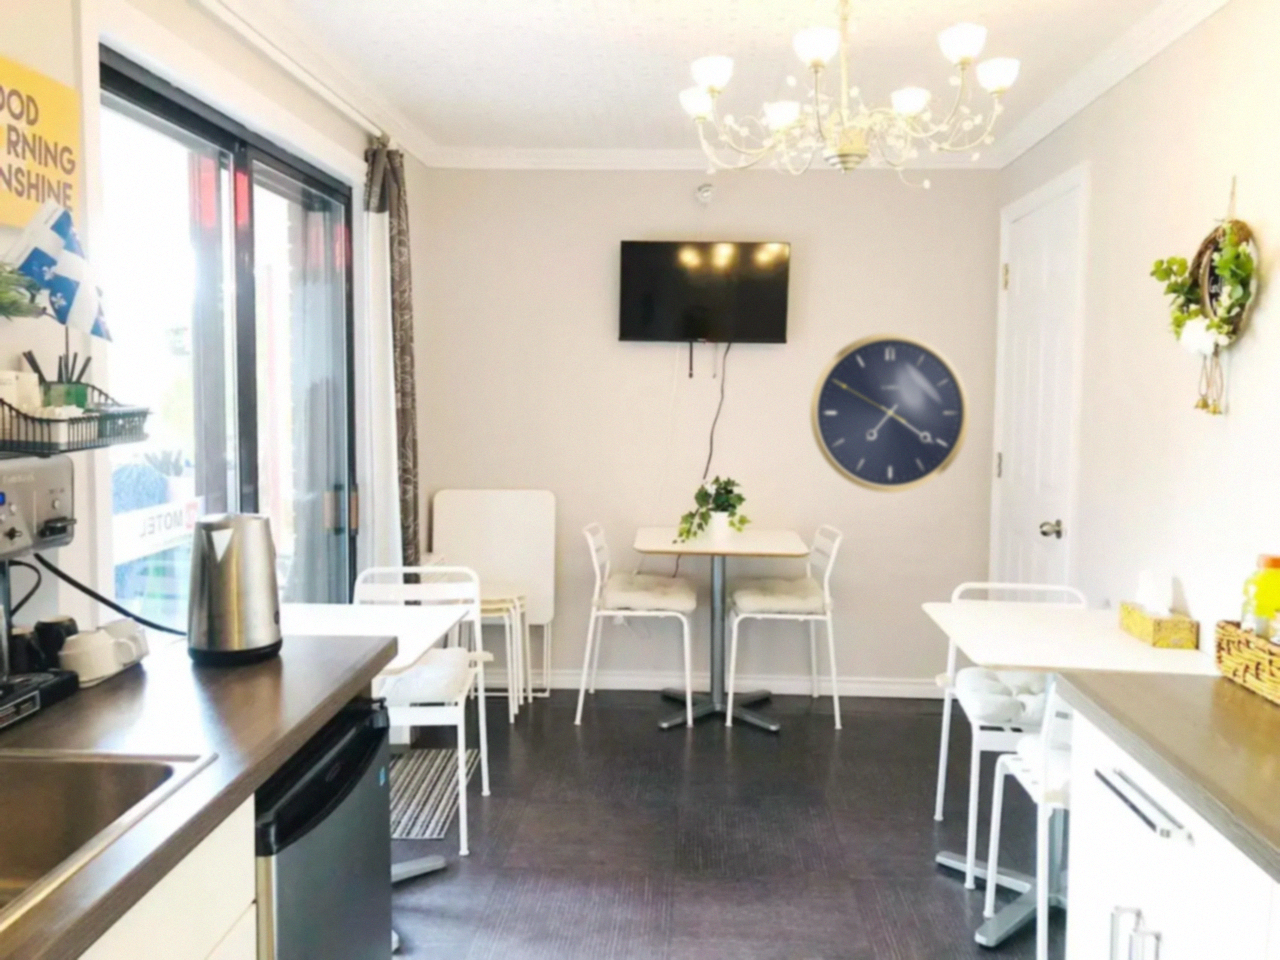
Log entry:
**7:20:50**
